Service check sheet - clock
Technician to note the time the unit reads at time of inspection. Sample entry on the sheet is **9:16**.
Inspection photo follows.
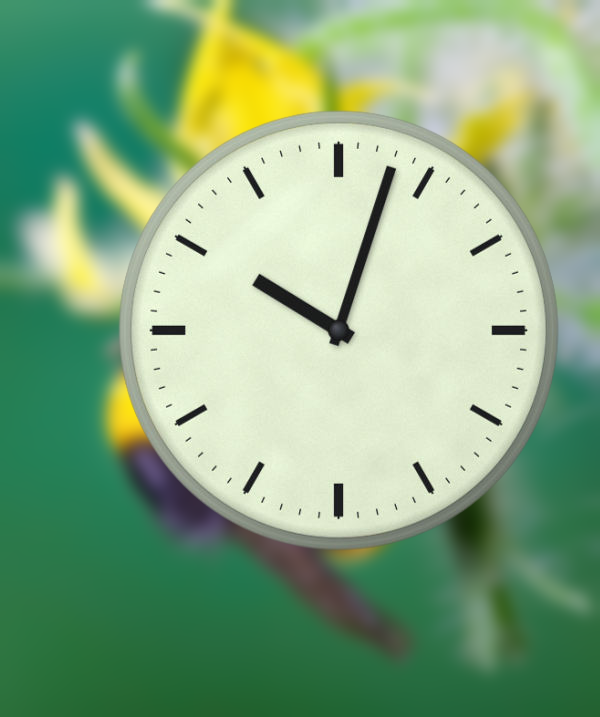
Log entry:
**10:03**
